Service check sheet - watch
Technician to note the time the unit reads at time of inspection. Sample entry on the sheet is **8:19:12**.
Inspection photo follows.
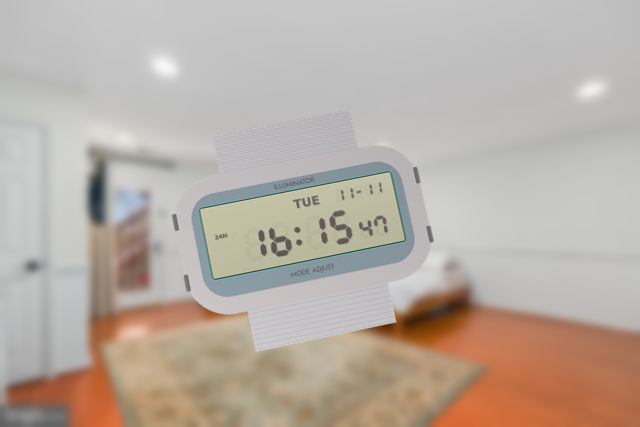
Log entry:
**16:15:47**
